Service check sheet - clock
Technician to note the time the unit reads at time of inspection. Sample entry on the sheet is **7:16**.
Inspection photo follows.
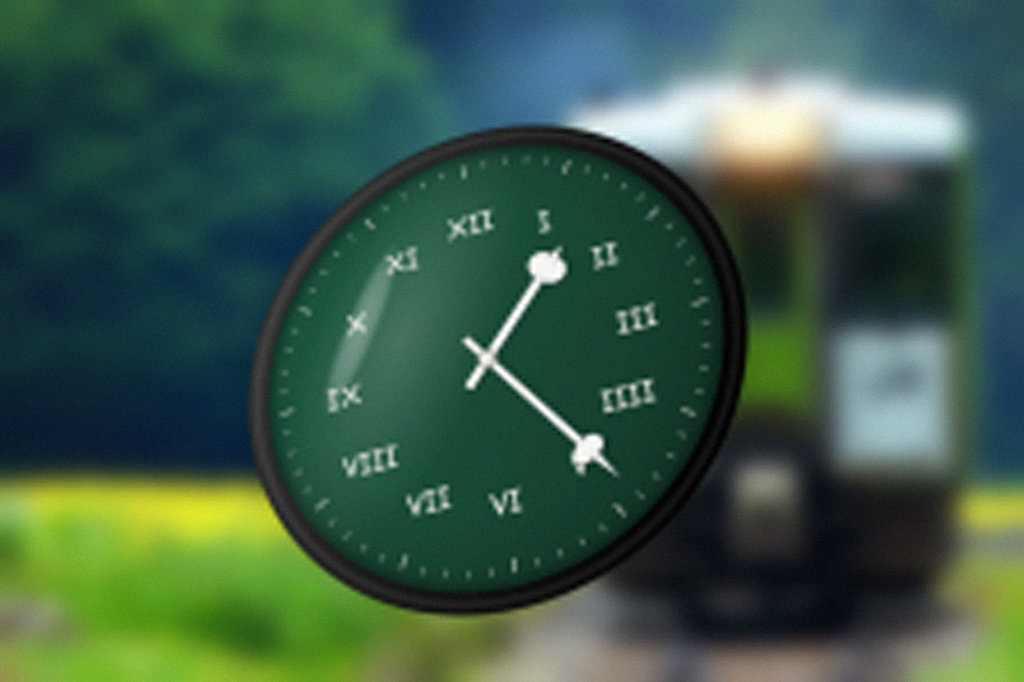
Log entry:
**1:24**
